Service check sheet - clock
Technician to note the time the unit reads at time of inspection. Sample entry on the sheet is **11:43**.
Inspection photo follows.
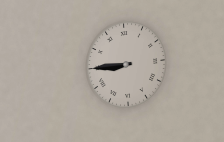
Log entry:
**8:45**
